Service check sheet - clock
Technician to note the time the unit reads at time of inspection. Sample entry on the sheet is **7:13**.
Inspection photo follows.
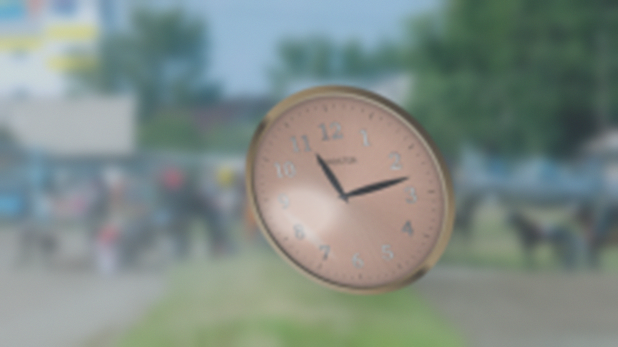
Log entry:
**11:13**
